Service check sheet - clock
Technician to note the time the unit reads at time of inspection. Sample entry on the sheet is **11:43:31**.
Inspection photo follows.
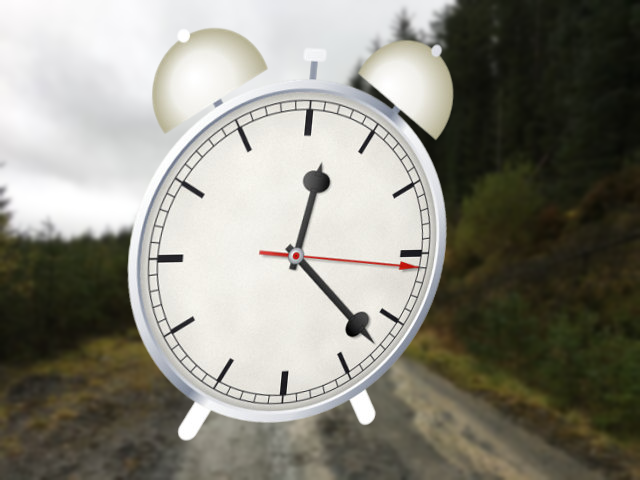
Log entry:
**12:22:16**
